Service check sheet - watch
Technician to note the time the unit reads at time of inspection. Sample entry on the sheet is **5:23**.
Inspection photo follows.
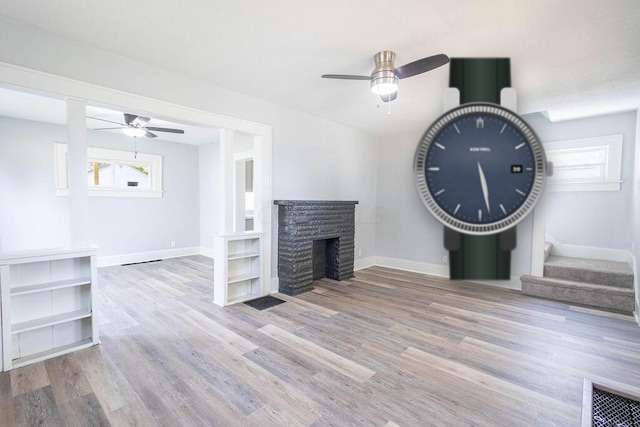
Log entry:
**5:28**
